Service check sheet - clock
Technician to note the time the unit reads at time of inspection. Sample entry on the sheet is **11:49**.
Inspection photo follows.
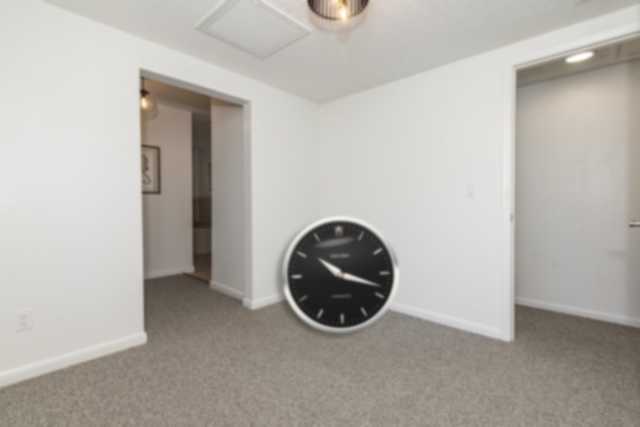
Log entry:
**10:18**
